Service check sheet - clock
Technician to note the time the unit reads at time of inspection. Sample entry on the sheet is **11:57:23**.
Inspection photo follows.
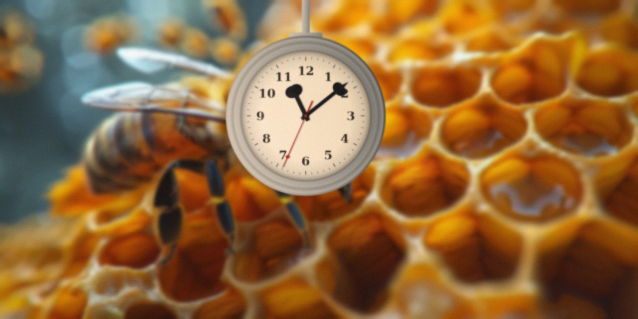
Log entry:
**11:08:34**
